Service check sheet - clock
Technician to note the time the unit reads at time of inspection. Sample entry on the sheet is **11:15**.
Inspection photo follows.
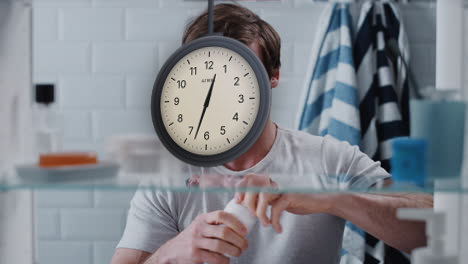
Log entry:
**12:33**
